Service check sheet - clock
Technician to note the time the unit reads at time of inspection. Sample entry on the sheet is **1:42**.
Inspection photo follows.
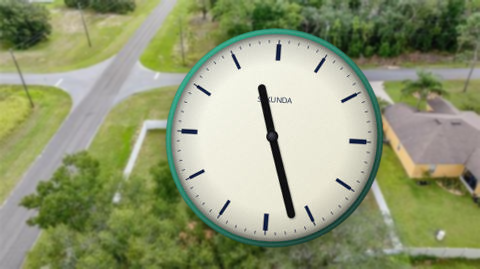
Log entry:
**11:27**
